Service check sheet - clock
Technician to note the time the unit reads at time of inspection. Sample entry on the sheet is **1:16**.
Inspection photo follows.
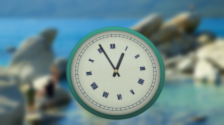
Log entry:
**12:56**
